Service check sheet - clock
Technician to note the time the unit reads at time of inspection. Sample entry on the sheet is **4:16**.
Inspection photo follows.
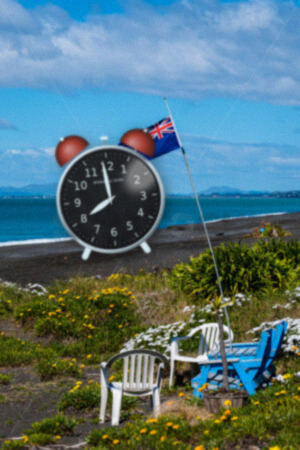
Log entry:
**7:59**
